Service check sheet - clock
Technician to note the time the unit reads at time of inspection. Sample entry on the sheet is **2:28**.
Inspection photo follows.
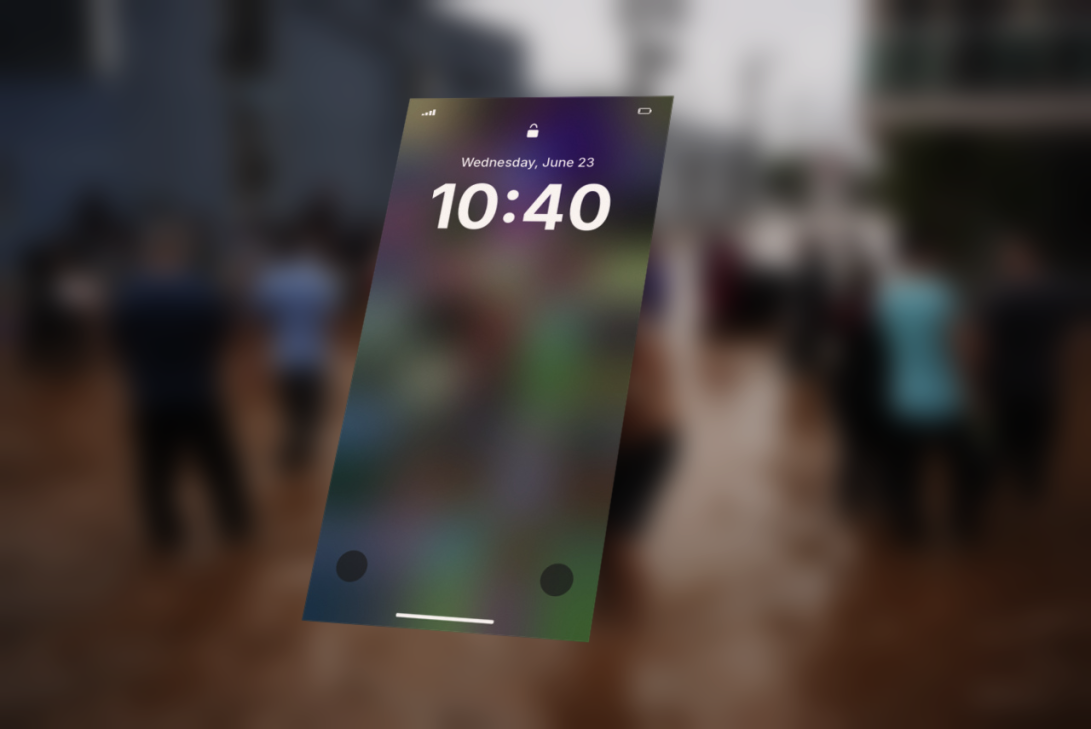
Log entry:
**10:40**
